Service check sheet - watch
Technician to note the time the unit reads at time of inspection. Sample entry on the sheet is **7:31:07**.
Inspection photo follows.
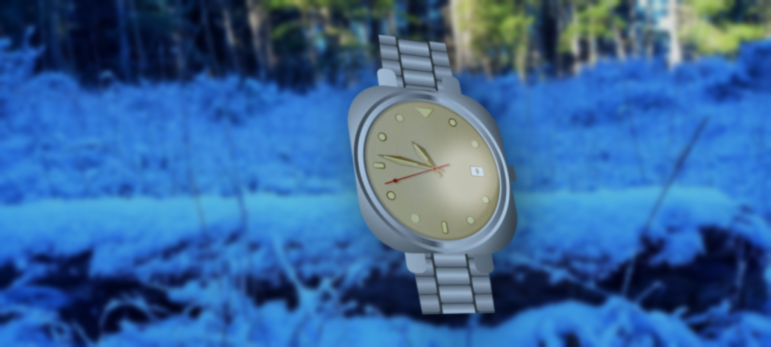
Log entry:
**10:46:42**
